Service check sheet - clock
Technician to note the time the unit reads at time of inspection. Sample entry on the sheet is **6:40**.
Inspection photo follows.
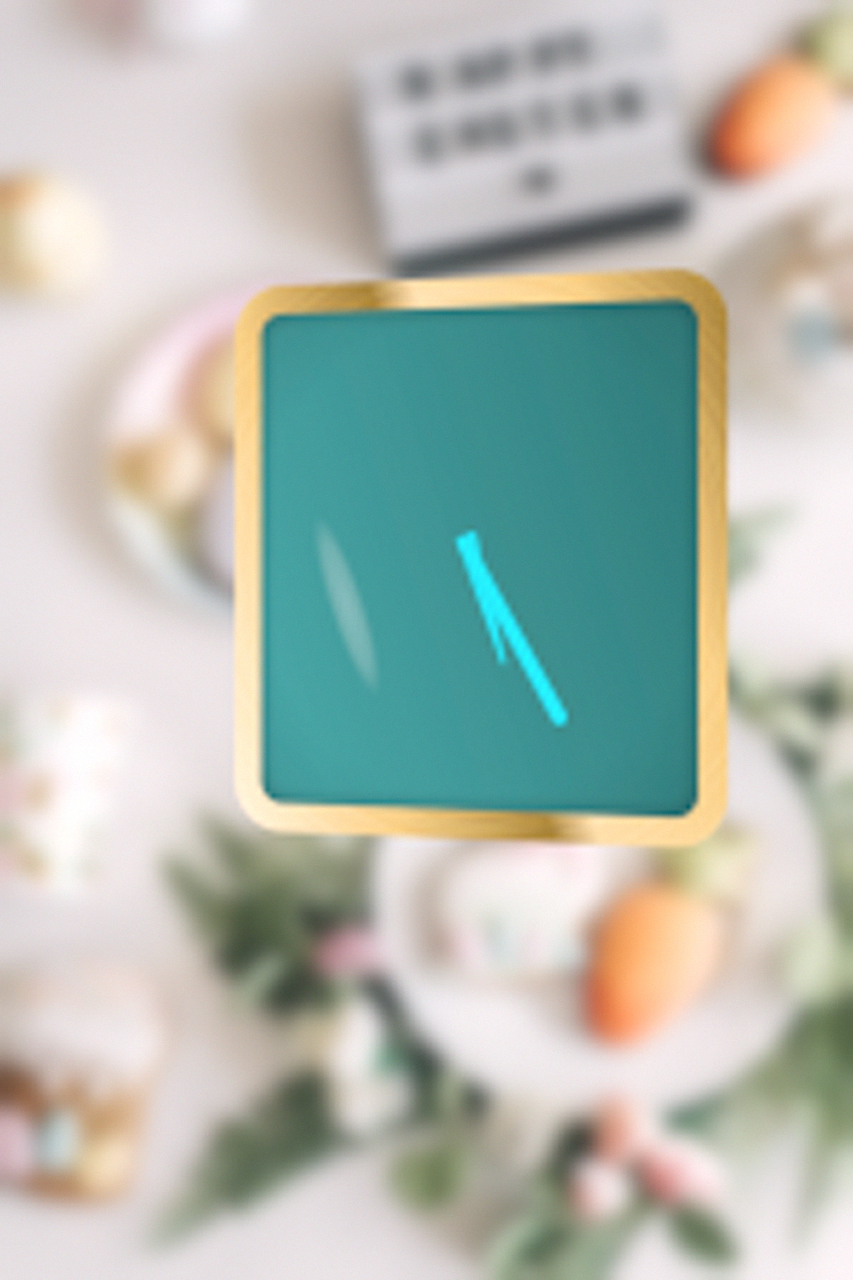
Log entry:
**5:25**
